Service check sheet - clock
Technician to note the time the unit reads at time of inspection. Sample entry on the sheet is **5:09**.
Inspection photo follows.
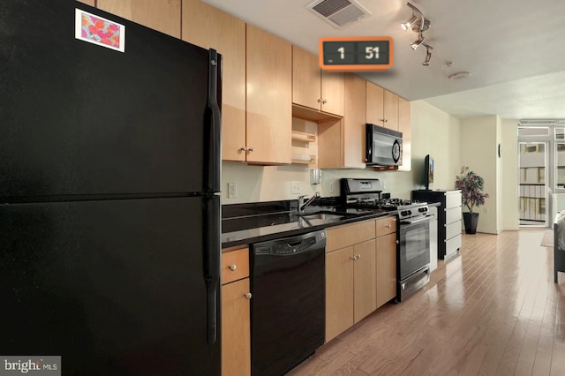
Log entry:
**1:51**
